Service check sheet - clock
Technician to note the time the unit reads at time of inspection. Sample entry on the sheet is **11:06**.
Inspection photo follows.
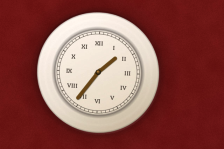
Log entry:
**1:36**
